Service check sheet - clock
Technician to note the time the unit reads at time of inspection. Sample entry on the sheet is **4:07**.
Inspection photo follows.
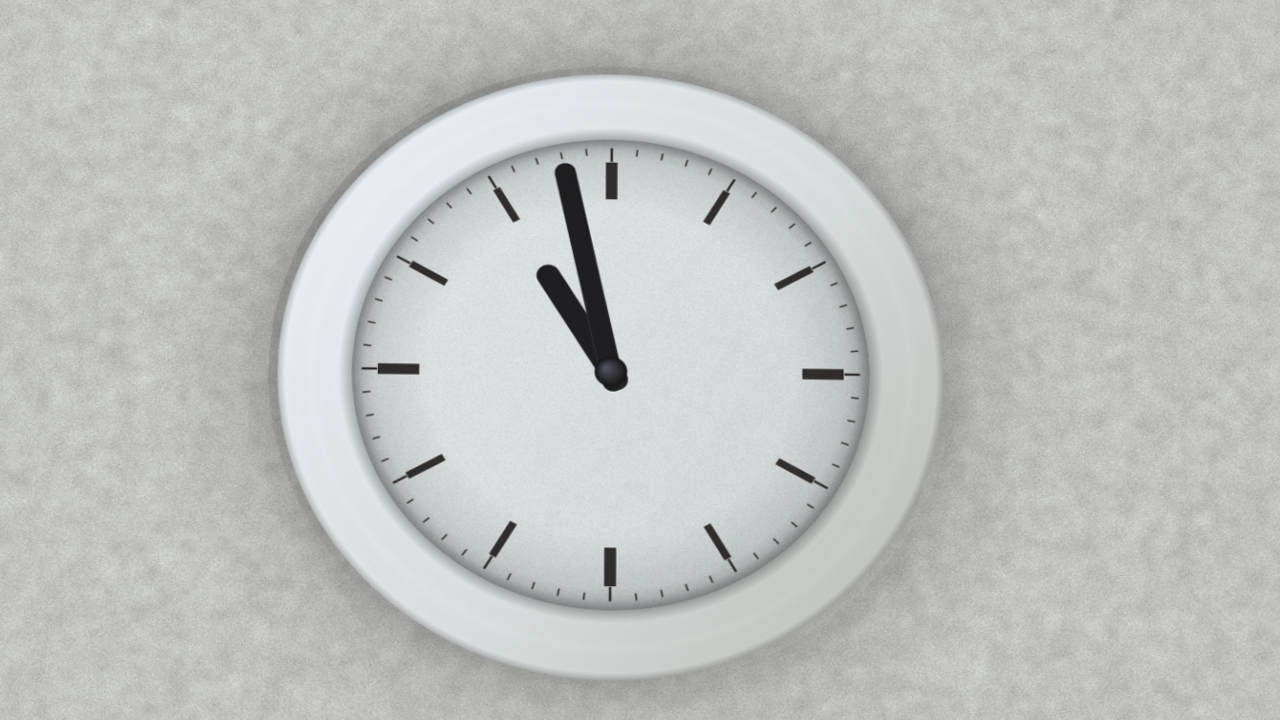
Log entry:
**10:58**
